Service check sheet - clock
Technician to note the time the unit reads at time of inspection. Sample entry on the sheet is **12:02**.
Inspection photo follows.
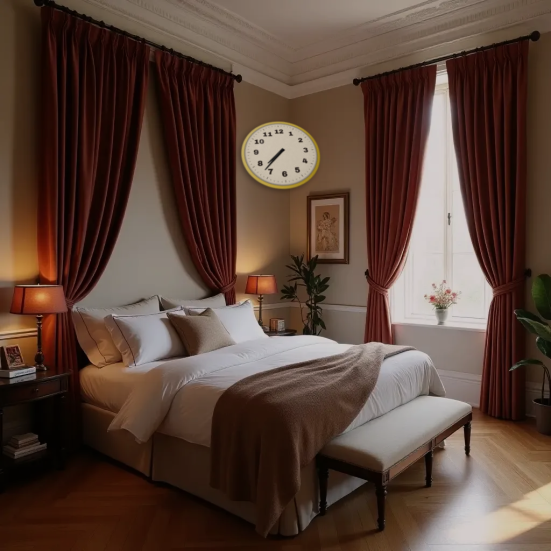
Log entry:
**7:37**
